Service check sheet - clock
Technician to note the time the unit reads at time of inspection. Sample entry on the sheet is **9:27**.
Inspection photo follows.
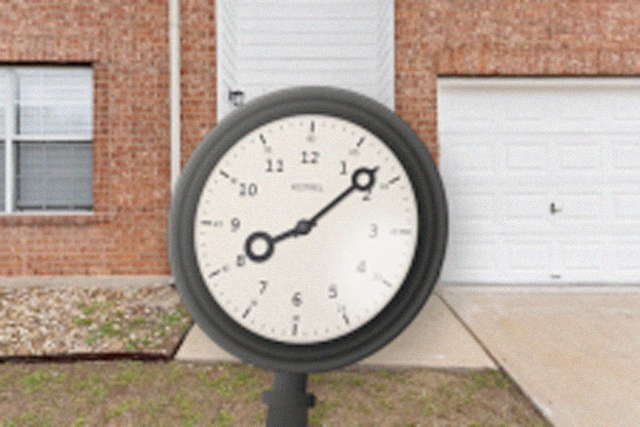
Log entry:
**8:08**
